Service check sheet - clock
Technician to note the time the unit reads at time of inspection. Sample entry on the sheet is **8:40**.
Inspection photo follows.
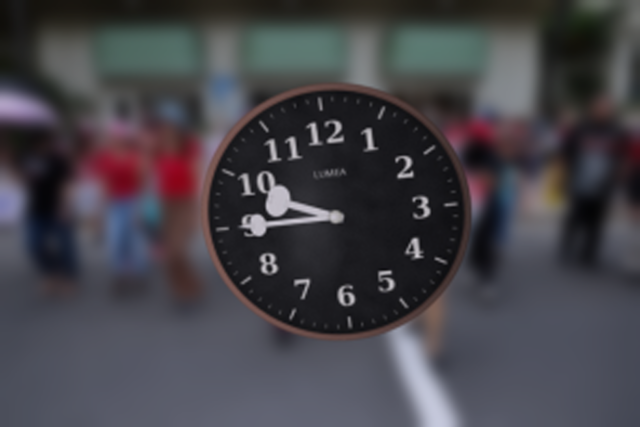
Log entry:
**9:45**
